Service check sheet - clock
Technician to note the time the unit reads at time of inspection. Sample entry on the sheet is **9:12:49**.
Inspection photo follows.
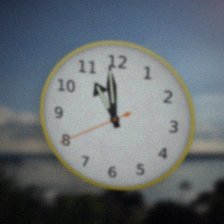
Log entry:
**10:58:40**
